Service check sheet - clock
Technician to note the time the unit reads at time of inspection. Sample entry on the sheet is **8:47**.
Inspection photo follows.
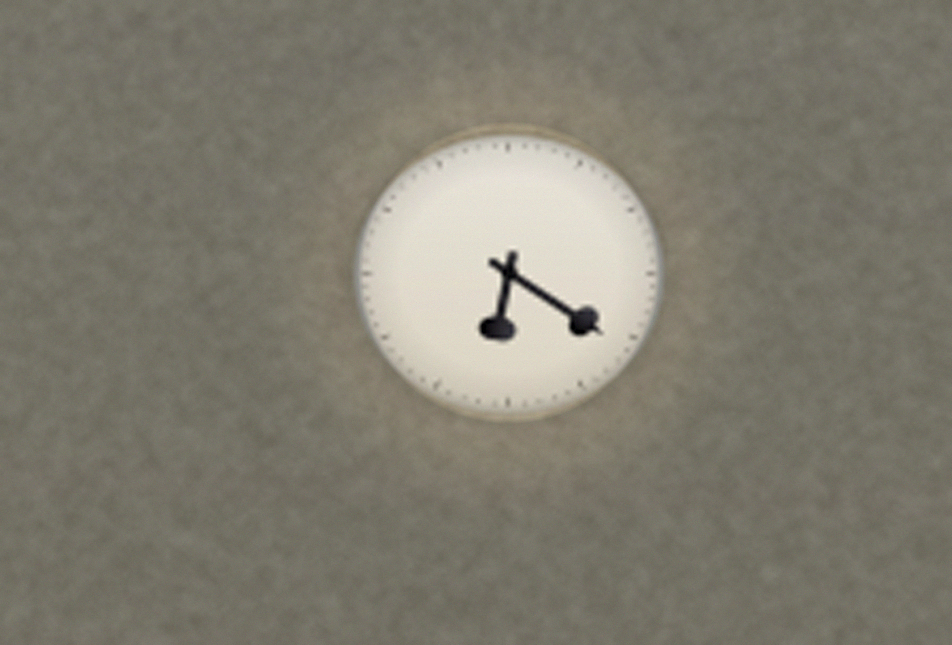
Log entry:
**6:21**
